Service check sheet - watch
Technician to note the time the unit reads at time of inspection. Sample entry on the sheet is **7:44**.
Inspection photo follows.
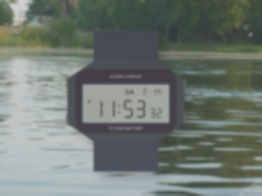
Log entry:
**11:53**
